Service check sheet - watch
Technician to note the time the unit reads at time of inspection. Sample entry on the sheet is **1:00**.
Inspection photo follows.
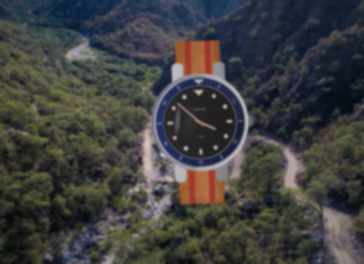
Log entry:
**3:52**
